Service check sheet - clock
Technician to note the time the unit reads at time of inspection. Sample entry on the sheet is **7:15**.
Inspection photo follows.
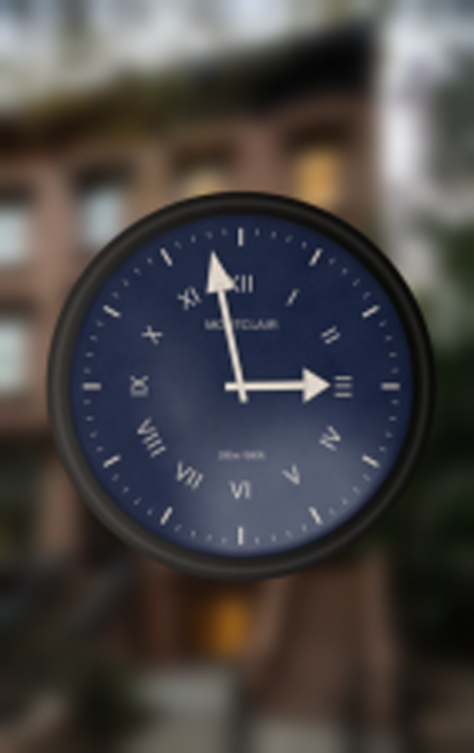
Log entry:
**2:58**
